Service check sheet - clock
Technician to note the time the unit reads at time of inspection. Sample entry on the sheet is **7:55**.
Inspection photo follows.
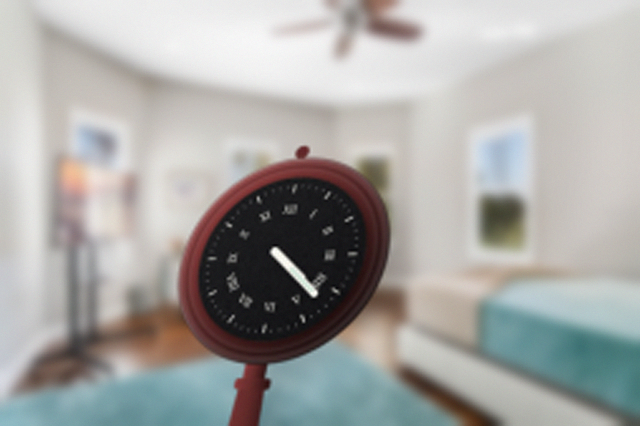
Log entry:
**4:22**
